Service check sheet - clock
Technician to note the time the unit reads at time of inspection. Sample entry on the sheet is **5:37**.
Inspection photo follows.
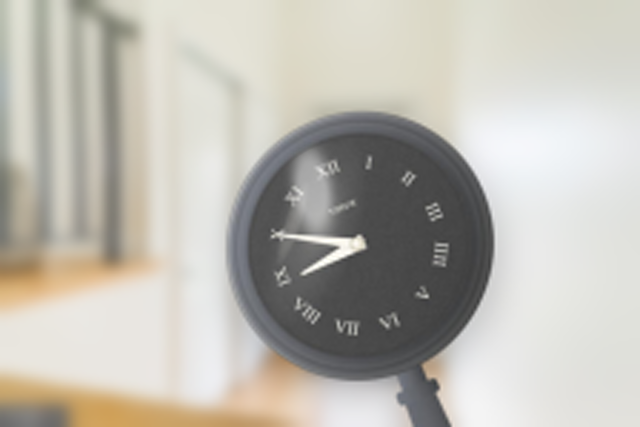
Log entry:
**8:50**
